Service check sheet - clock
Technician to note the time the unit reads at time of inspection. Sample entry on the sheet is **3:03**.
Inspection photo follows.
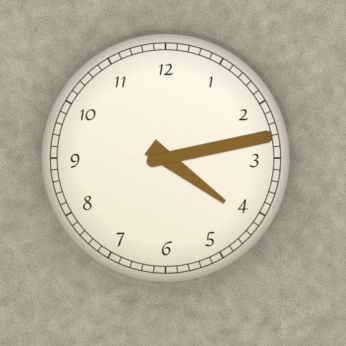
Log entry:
**4:13**
